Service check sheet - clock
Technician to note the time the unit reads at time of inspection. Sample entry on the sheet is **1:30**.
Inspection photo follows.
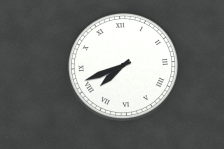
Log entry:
**7:42**
